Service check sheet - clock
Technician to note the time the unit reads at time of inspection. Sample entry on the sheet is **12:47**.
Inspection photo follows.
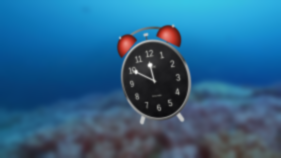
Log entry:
**11:50**
